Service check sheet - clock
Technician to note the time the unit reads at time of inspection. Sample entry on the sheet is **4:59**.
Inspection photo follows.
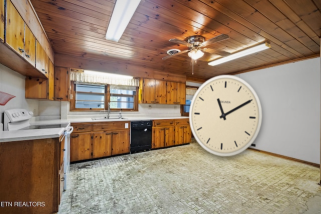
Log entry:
**11:10**
